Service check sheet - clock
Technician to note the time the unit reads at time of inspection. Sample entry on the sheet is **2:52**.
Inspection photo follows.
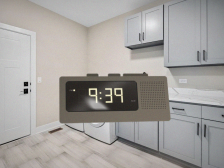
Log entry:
**9:39**
